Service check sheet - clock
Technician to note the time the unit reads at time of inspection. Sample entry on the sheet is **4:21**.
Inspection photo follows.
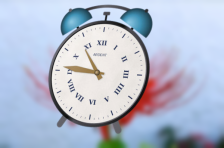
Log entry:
**10:46**
